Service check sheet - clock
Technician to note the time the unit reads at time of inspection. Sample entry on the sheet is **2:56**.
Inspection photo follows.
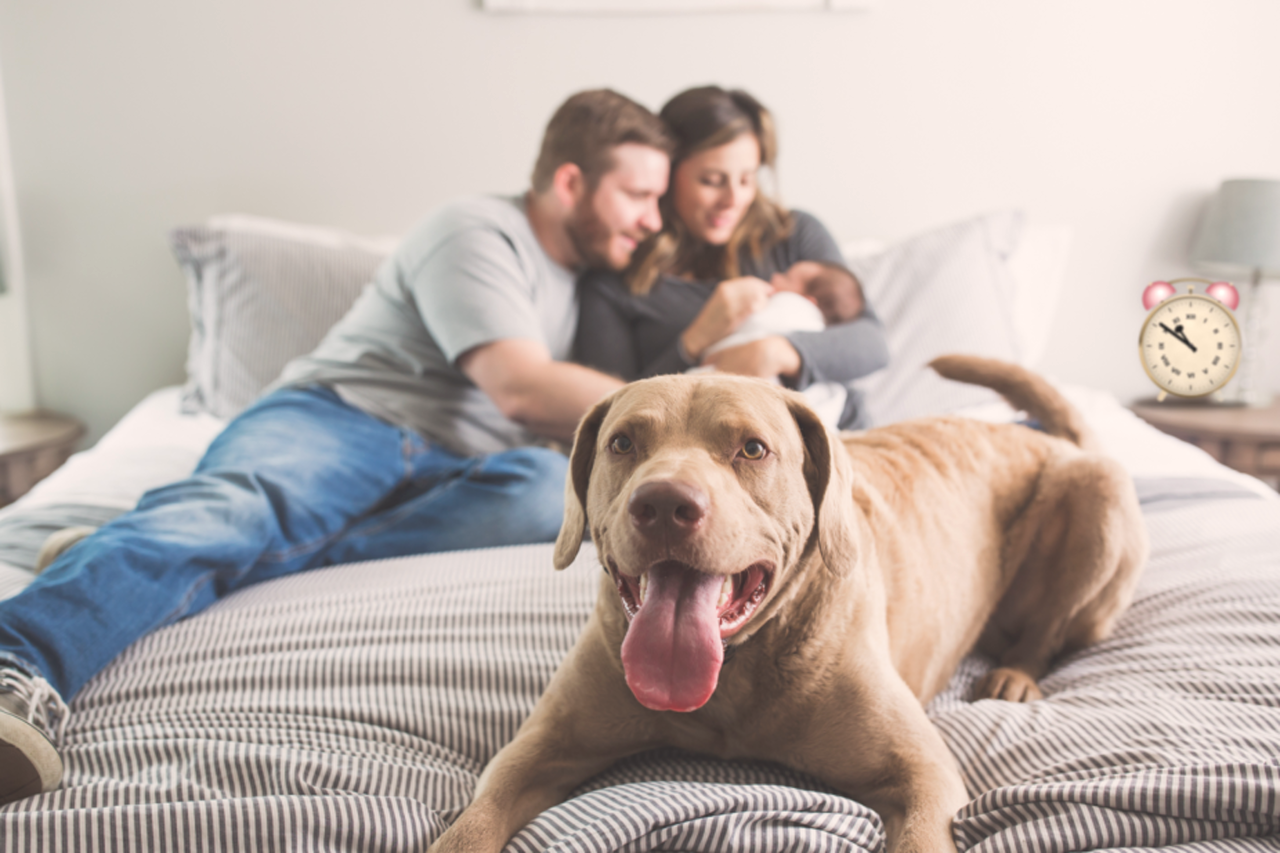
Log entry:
**10:51**
